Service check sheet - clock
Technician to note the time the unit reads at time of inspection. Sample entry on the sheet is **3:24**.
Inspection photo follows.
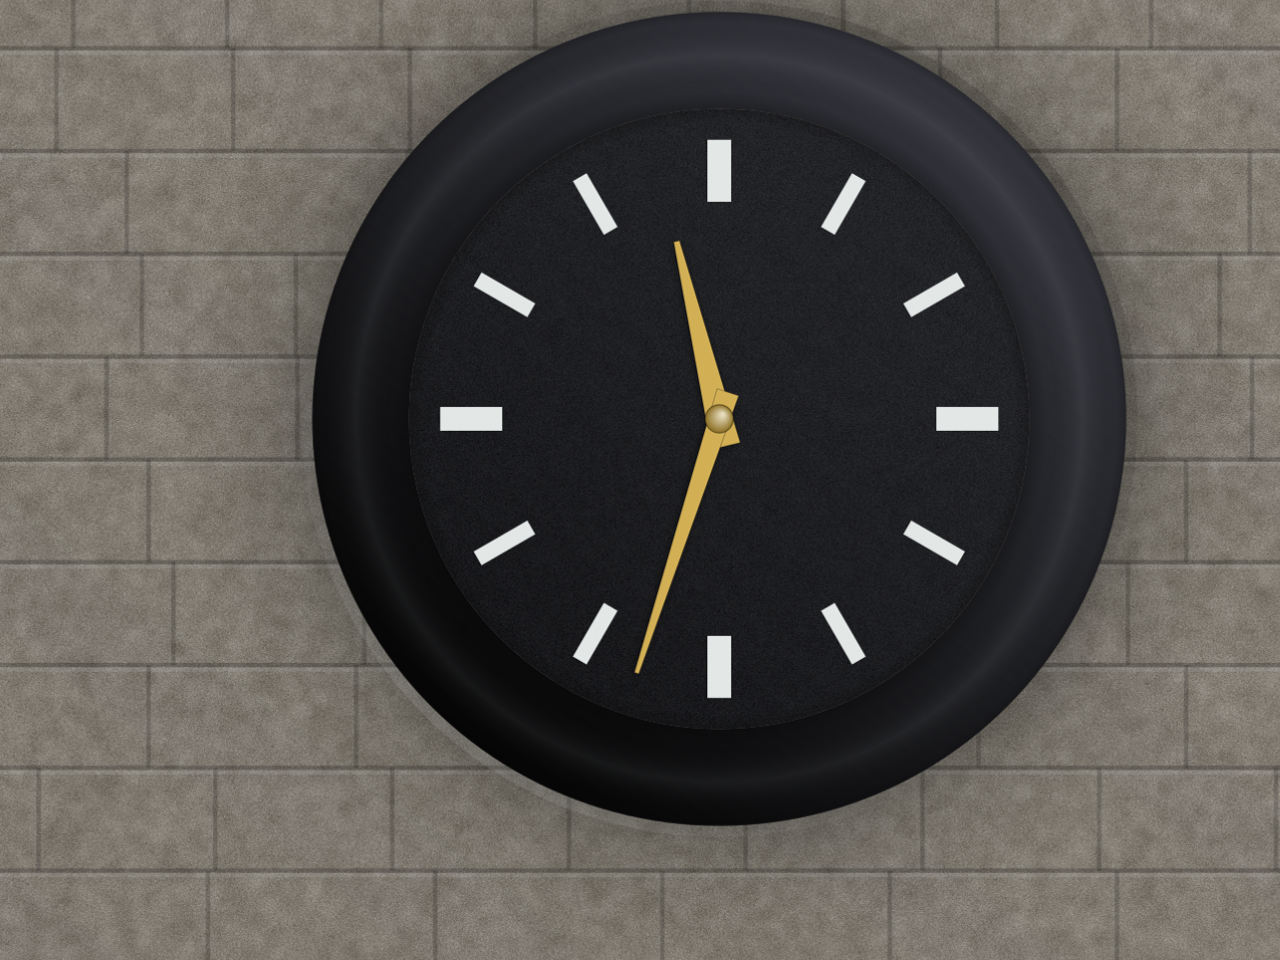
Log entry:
**11:33**
